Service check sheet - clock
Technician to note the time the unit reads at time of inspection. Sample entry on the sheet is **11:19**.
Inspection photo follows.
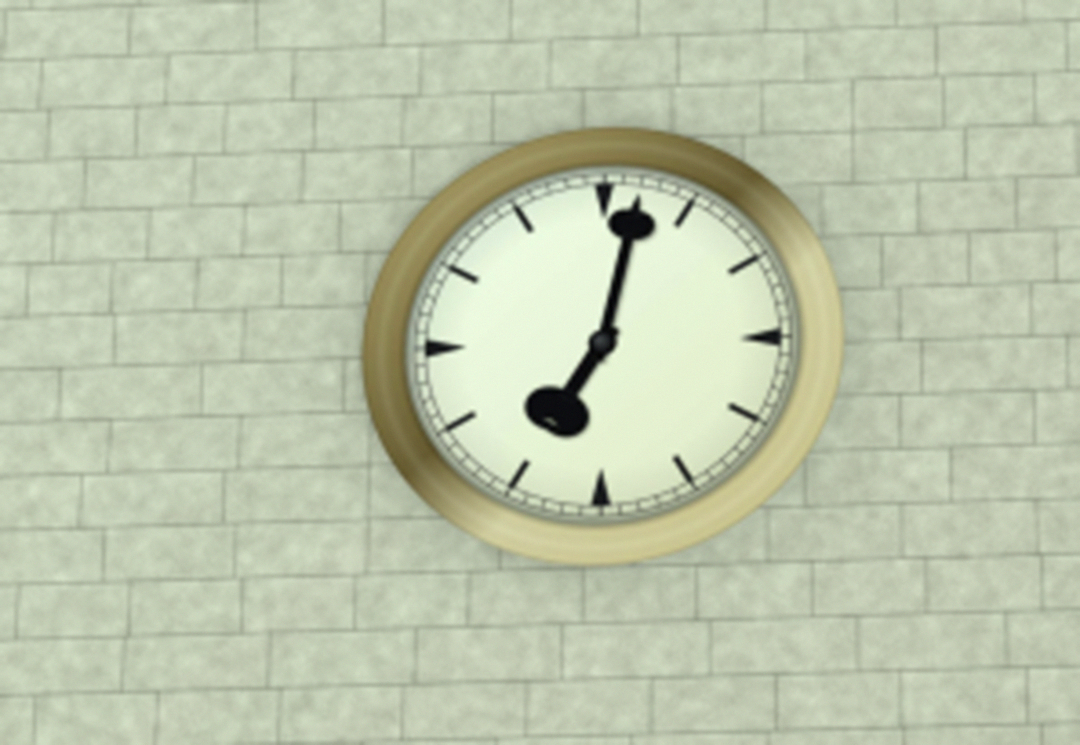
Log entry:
**7:02**
